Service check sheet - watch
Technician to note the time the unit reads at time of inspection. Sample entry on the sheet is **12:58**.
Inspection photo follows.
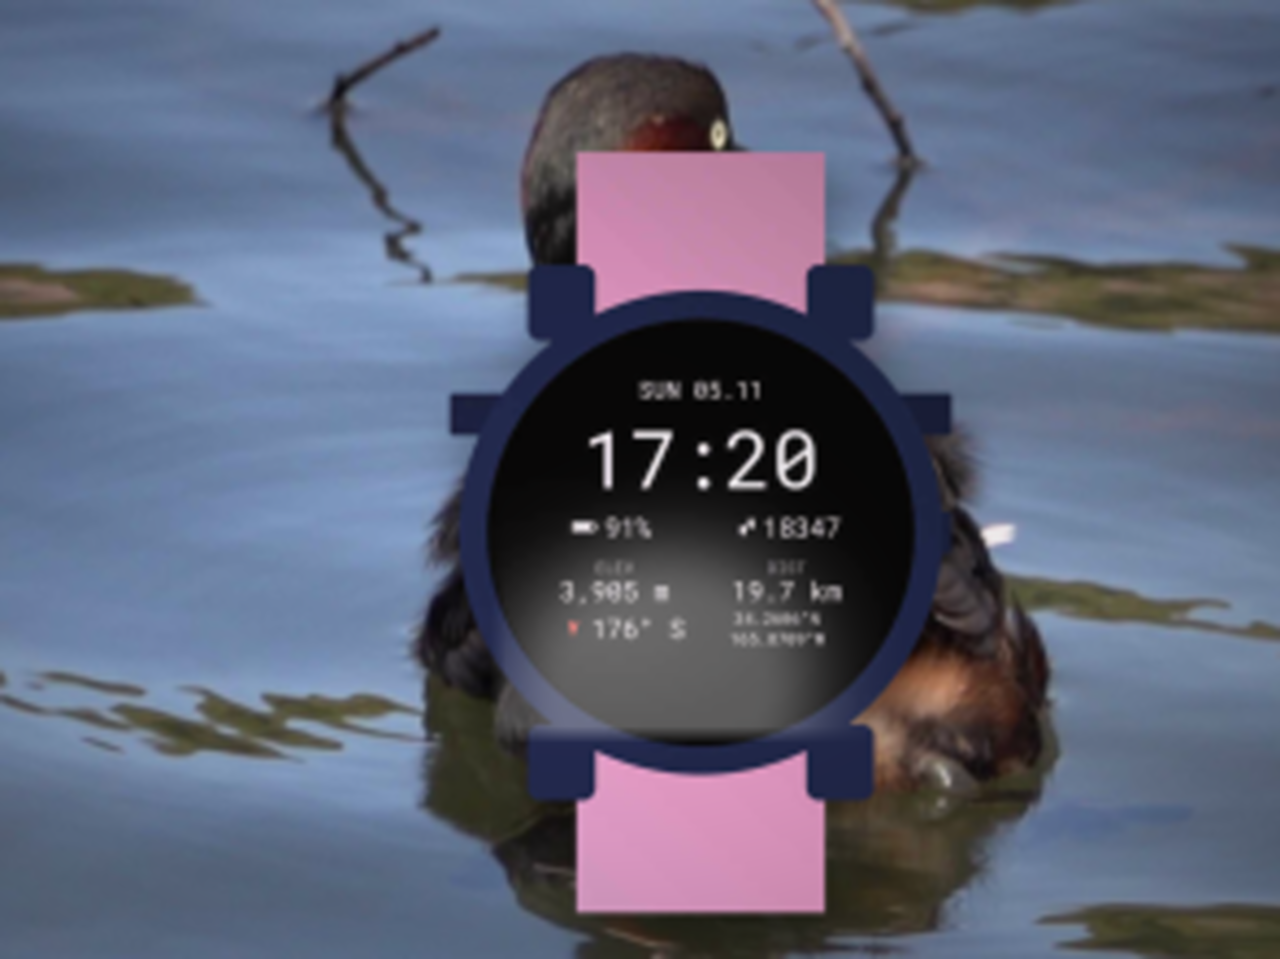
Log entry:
**17:20**
